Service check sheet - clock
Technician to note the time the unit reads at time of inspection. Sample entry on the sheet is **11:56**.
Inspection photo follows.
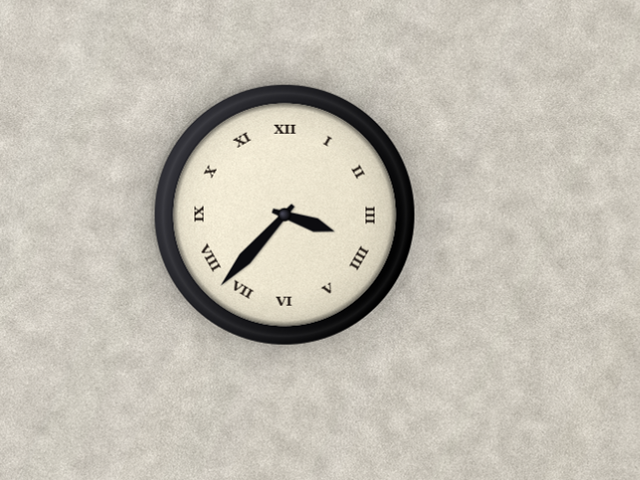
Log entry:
**3:37**
